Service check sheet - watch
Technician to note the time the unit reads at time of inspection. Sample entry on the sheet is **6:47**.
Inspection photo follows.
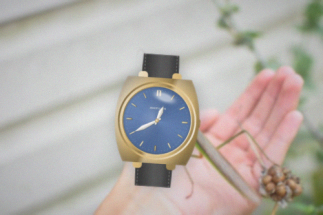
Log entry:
**12:40**
